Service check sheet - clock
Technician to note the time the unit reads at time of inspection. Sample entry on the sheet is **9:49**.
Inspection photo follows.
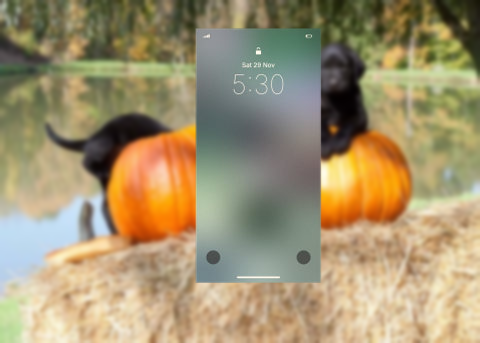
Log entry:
**5:30**
